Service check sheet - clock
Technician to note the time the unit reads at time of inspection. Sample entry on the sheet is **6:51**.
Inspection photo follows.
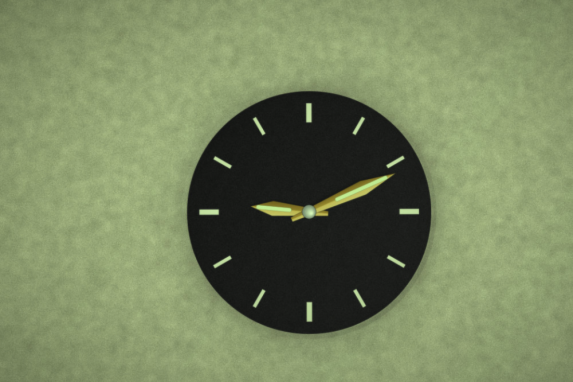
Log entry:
**9:11**
